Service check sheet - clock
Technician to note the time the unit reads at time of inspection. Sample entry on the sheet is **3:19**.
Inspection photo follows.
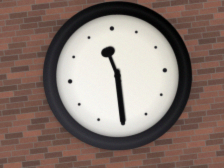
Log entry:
**11:30**
